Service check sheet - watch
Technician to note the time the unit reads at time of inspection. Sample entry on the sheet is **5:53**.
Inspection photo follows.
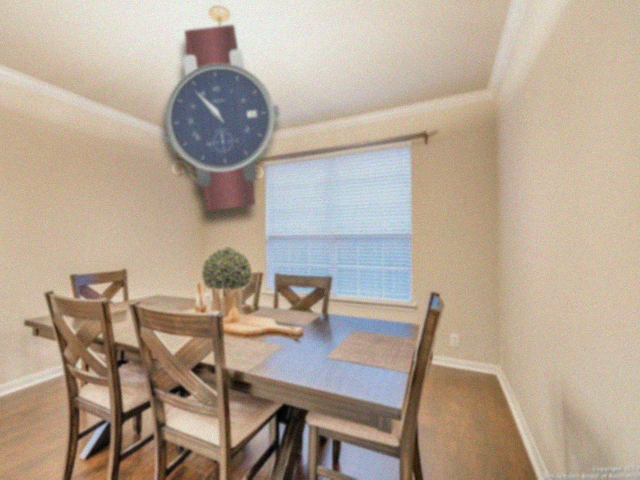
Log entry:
**10:54**
